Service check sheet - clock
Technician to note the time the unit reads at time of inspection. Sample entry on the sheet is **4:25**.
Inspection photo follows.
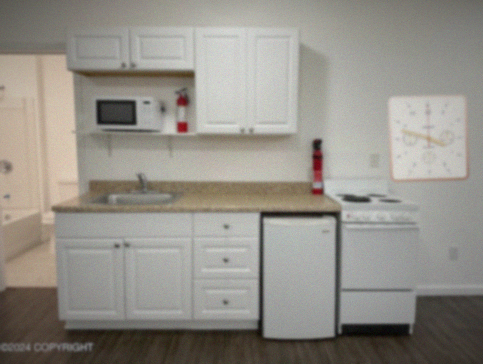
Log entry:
**3:48**
